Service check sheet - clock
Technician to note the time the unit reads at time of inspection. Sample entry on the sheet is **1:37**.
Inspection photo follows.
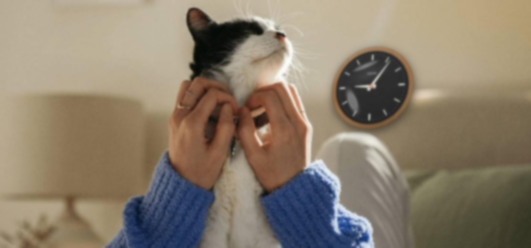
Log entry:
**9:06**
